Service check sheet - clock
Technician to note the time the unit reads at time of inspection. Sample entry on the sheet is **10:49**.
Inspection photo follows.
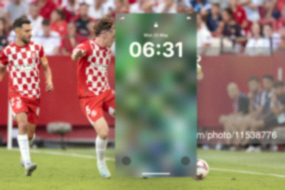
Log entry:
**6:31**
